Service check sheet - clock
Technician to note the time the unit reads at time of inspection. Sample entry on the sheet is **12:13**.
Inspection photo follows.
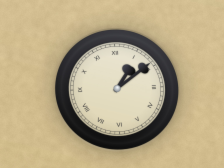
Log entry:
**1:09**
